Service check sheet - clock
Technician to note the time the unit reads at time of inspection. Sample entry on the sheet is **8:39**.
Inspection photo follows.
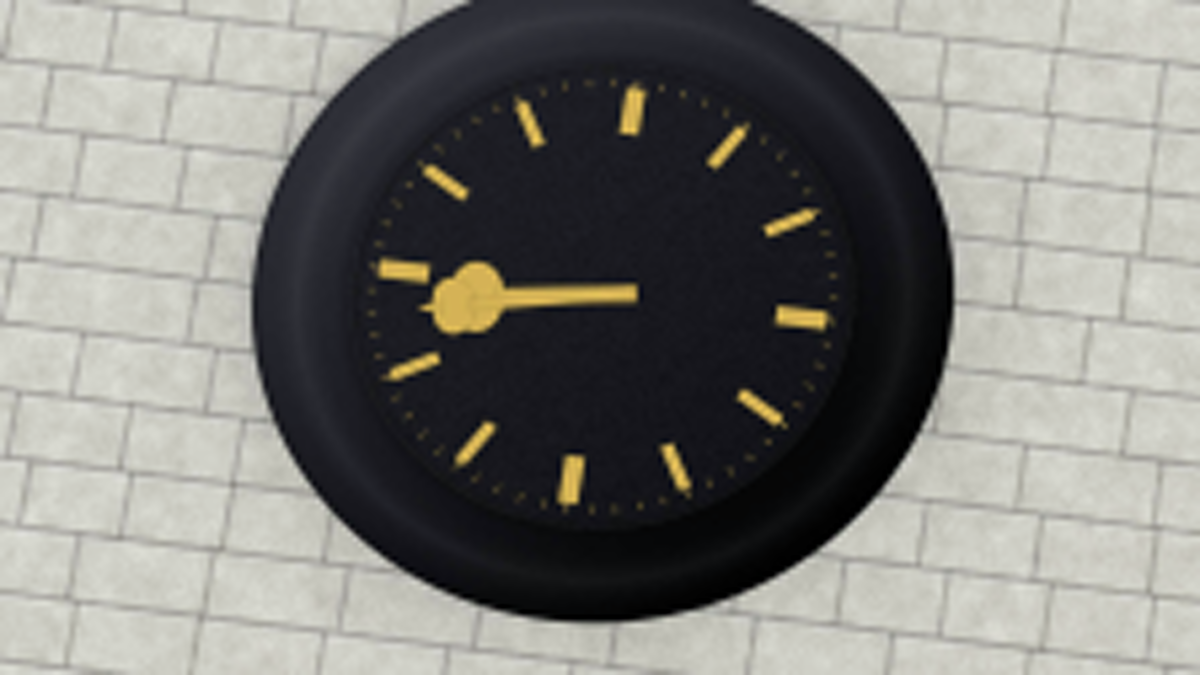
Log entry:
**8:43**
